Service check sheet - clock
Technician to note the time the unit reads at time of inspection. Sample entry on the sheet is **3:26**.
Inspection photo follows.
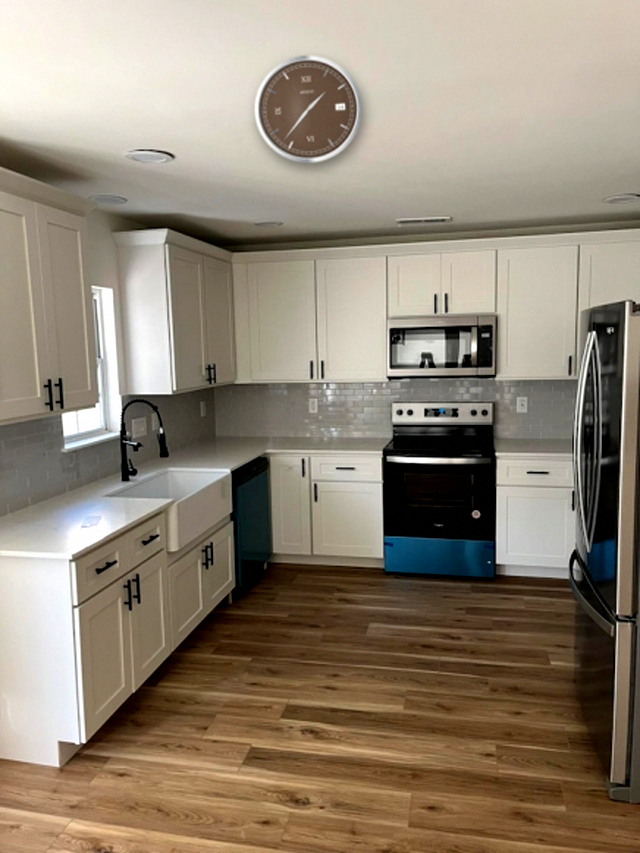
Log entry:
**1:37**
